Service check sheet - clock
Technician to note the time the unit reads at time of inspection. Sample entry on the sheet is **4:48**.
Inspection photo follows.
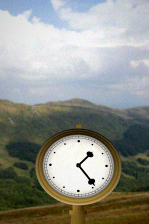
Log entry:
**1:24**
